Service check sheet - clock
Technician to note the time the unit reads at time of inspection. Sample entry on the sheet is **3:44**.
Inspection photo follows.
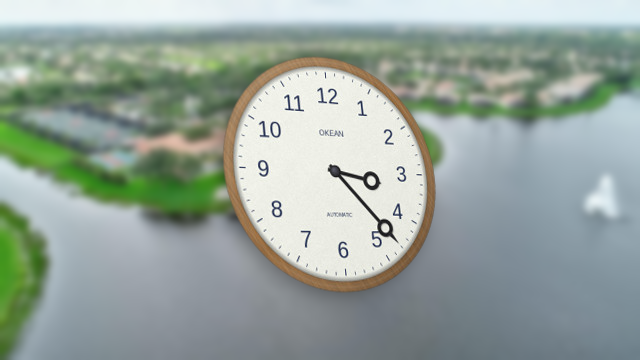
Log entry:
**3:23**
